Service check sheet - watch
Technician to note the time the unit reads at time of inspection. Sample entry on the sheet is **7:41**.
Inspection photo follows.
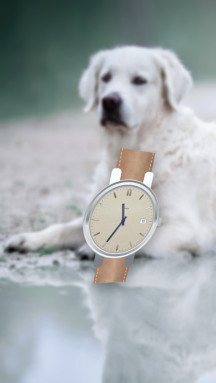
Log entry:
**11:35**
